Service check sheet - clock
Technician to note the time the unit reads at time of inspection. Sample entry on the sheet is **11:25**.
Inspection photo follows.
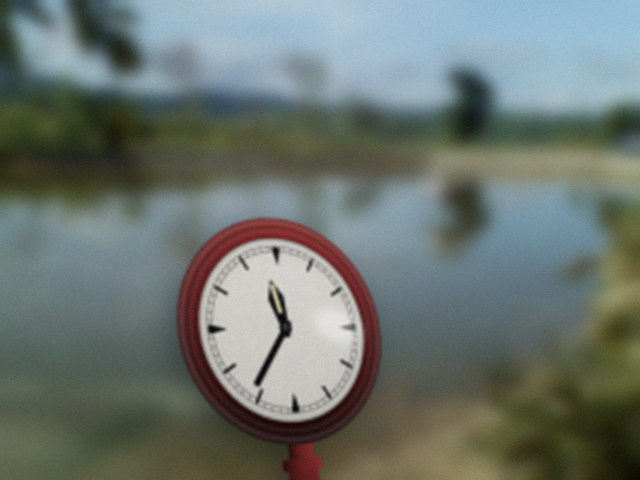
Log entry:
**11:36**
